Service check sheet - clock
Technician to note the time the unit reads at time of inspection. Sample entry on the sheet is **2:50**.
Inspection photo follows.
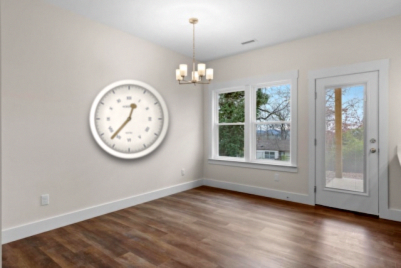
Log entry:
**12:37**
